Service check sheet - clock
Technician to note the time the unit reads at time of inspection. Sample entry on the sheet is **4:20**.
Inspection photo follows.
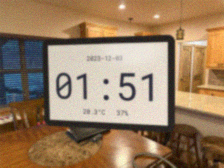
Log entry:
**1:51**
